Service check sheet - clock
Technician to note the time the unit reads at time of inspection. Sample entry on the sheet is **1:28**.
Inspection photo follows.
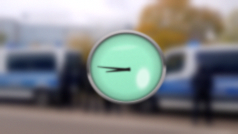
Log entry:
**8:46**
